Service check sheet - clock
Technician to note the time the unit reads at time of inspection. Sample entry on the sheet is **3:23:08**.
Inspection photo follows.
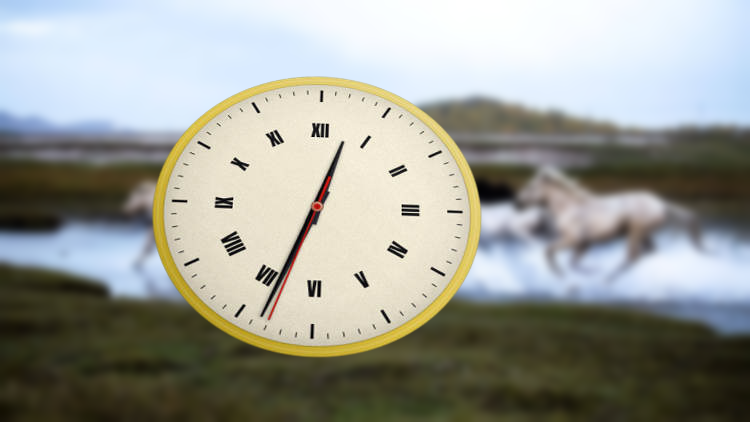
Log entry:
**12:33:33**
